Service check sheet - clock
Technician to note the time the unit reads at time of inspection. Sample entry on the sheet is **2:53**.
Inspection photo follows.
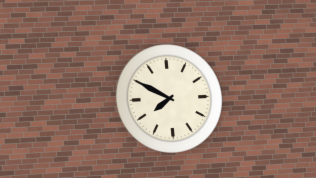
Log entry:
**7:50**
